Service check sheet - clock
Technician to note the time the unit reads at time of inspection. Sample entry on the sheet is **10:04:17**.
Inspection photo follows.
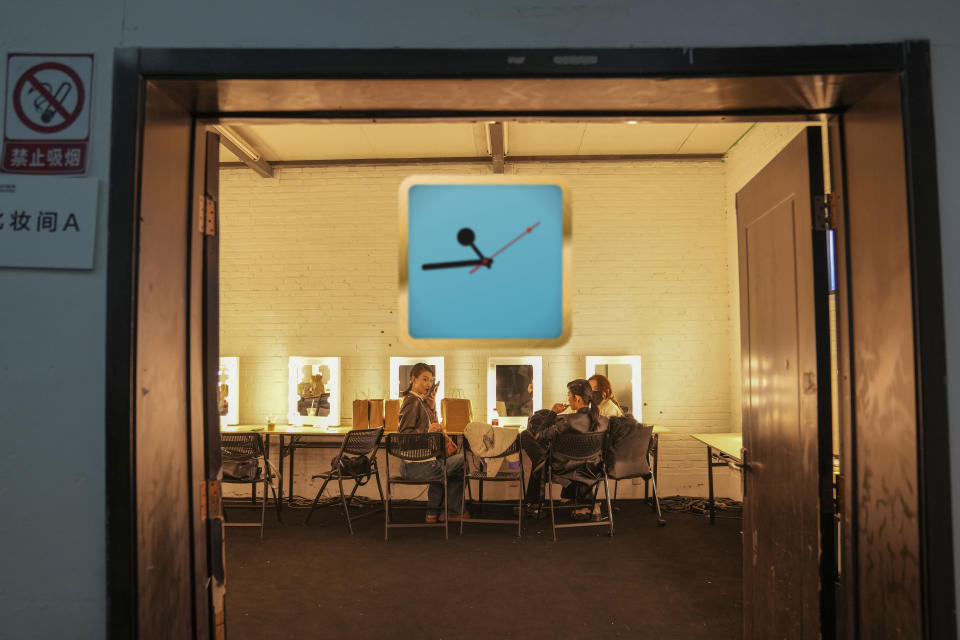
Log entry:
**10:44:09**
